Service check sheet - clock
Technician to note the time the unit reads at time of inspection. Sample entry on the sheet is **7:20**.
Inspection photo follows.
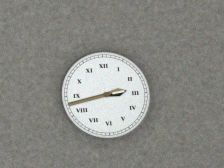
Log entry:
**2:43**
